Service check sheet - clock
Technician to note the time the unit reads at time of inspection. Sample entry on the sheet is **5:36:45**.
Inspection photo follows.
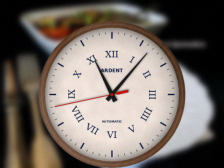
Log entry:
**11:06:43**
